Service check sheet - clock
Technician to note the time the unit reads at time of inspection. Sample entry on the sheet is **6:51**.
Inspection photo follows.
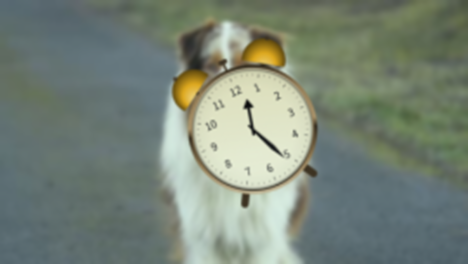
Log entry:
**12:26**
